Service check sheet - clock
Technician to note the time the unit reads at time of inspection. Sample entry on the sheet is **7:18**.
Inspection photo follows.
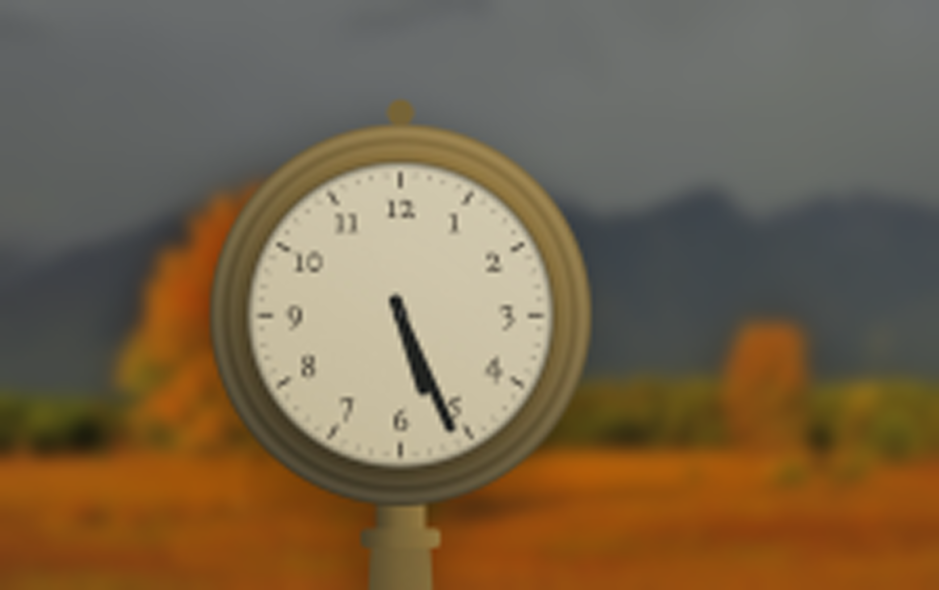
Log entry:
**5:26**
